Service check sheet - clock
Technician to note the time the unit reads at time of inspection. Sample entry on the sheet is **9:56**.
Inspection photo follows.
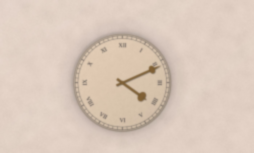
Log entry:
**4:11**
